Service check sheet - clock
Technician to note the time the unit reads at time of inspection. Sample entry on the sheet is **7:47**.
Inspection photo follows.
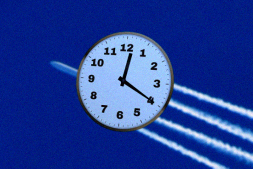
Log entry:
**12:20**
